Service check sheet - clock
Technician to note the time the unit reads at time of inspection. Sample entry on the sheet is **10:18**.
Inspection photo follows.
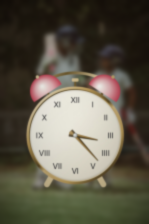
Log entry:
**3:23**
